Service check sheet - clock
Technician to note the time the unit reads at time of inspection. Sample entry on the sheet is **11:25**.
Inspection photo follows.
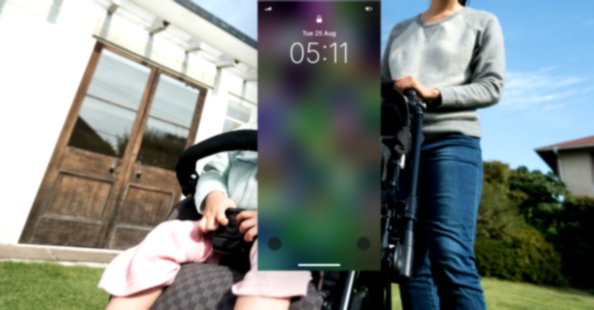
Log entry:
**5:11**
